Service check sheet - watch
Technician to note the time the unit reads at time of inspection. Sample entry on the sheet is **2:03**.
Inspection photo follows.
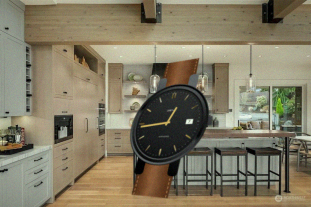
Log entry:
**12:44**
